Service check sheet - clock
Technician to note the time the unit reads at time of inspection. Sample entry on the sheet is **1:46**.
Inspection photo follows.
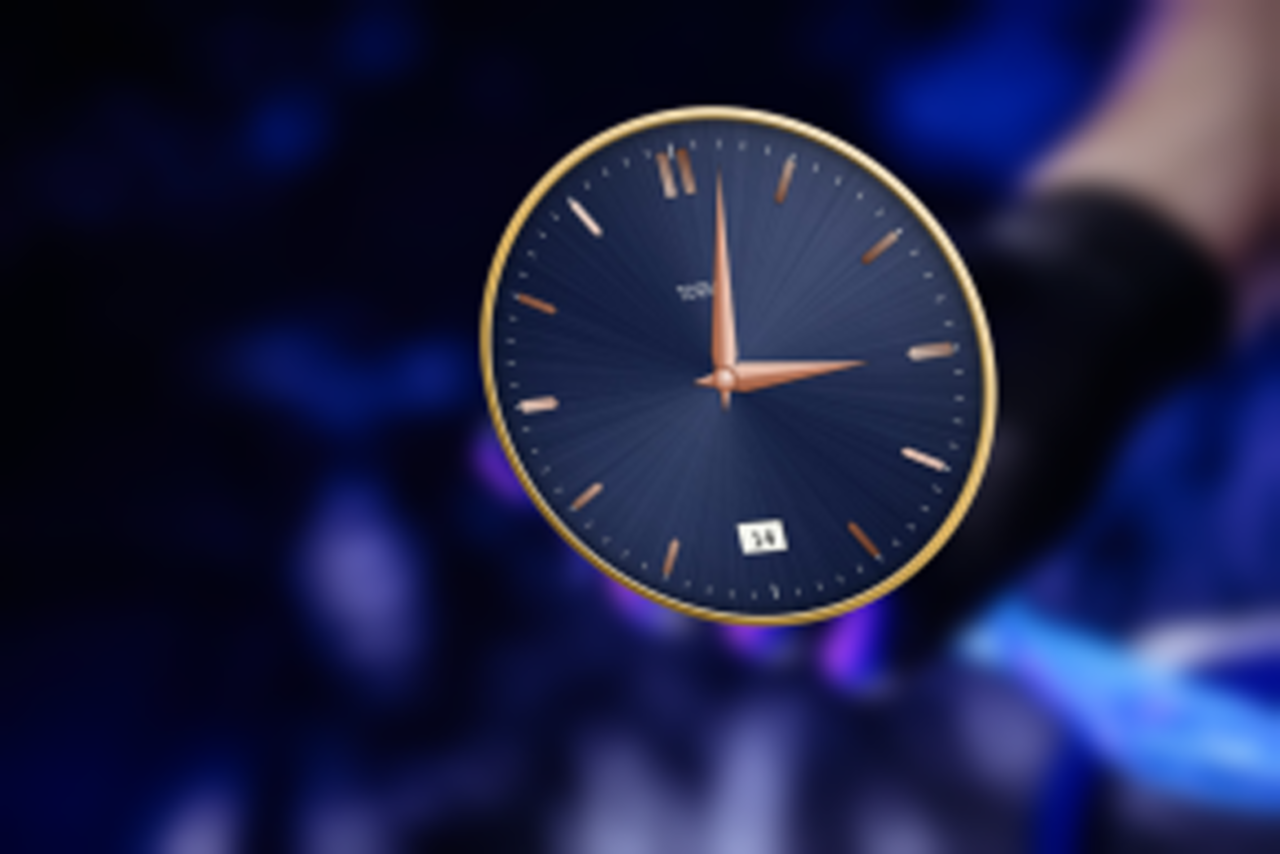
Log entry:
**3:02**
